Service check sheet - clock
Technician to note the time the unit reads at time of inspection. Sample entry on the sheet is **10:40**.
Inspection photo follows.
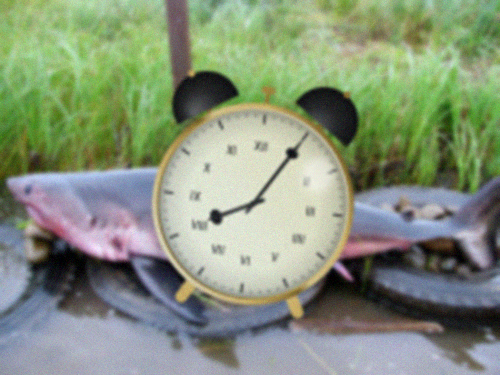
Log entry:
**8:05**
